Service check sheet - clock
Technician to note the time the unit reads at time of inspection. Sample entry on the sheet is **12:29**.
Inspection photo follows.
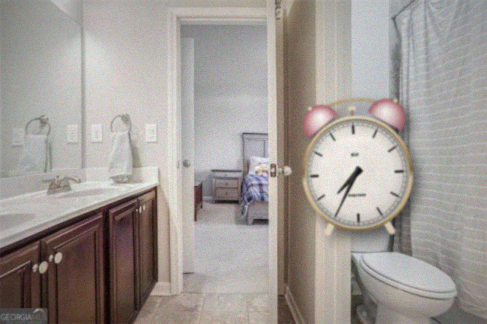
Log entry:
**7:35**
